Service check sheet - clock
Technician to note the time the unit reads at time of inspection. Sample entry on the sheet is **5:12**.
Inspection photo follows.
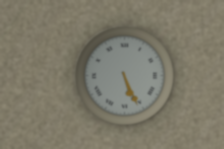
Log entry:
**5:26**
